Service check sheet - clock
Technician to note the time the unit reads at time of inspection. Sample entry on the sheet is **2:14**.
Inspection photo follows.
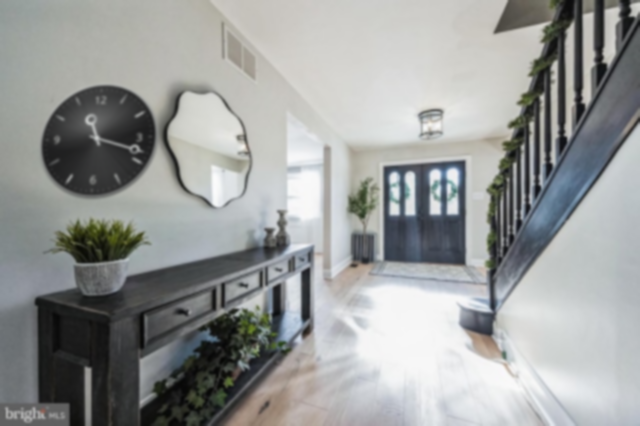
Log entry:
**11:18**
